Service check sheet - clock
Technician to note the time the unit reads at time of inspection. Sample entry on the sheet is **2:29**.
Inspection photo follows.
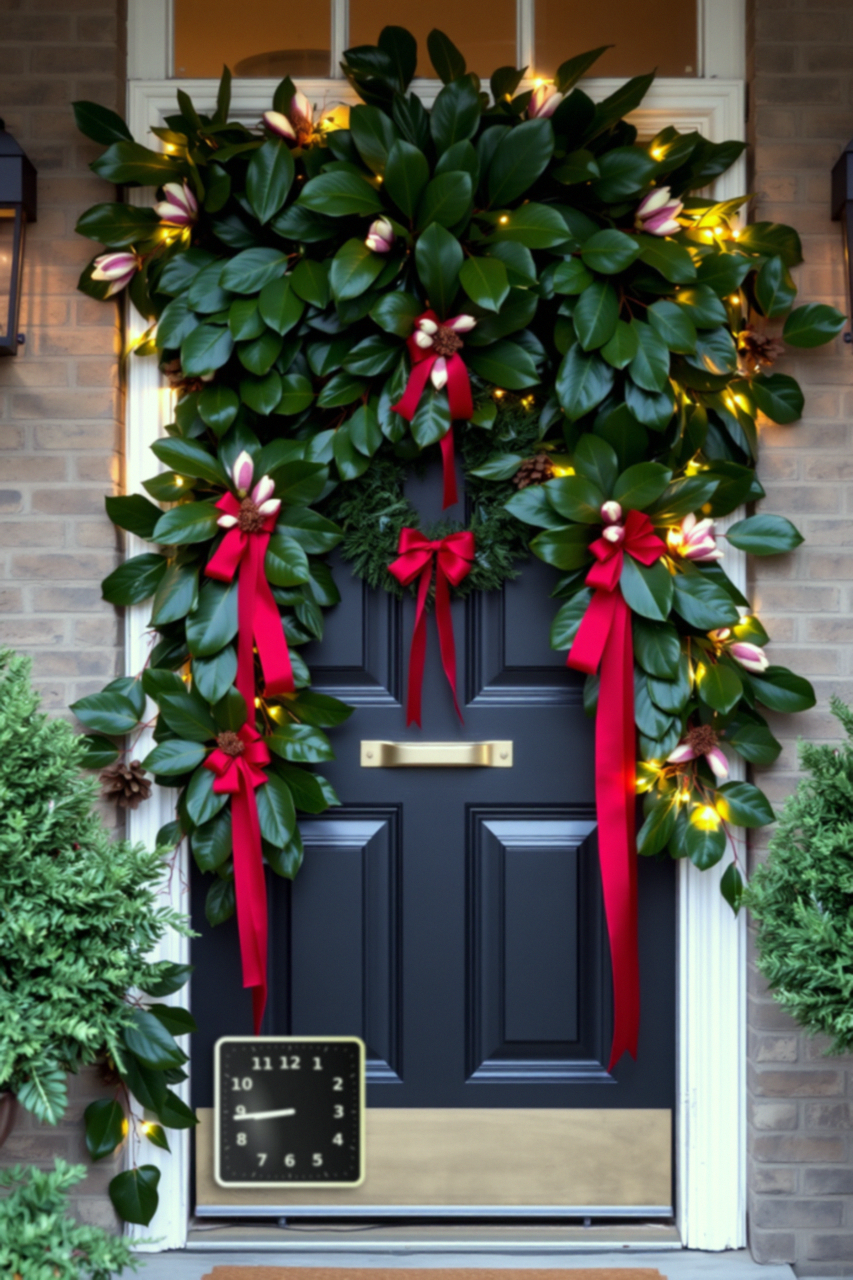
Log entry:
**8:44**
